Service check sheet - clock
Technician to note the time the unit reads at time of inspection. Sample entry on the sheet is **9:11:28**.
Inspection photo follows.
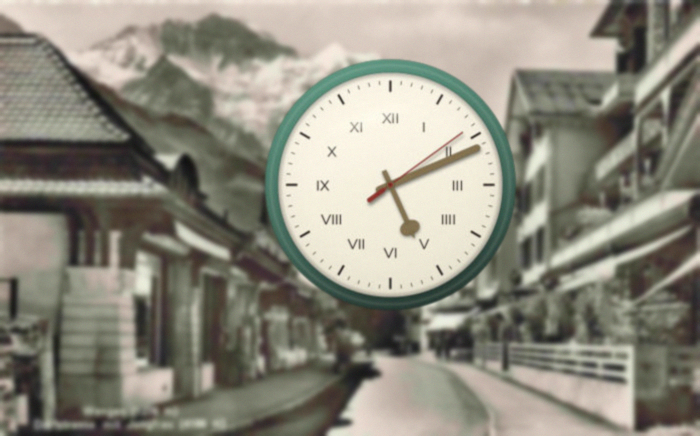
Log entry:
**5:11:09**
